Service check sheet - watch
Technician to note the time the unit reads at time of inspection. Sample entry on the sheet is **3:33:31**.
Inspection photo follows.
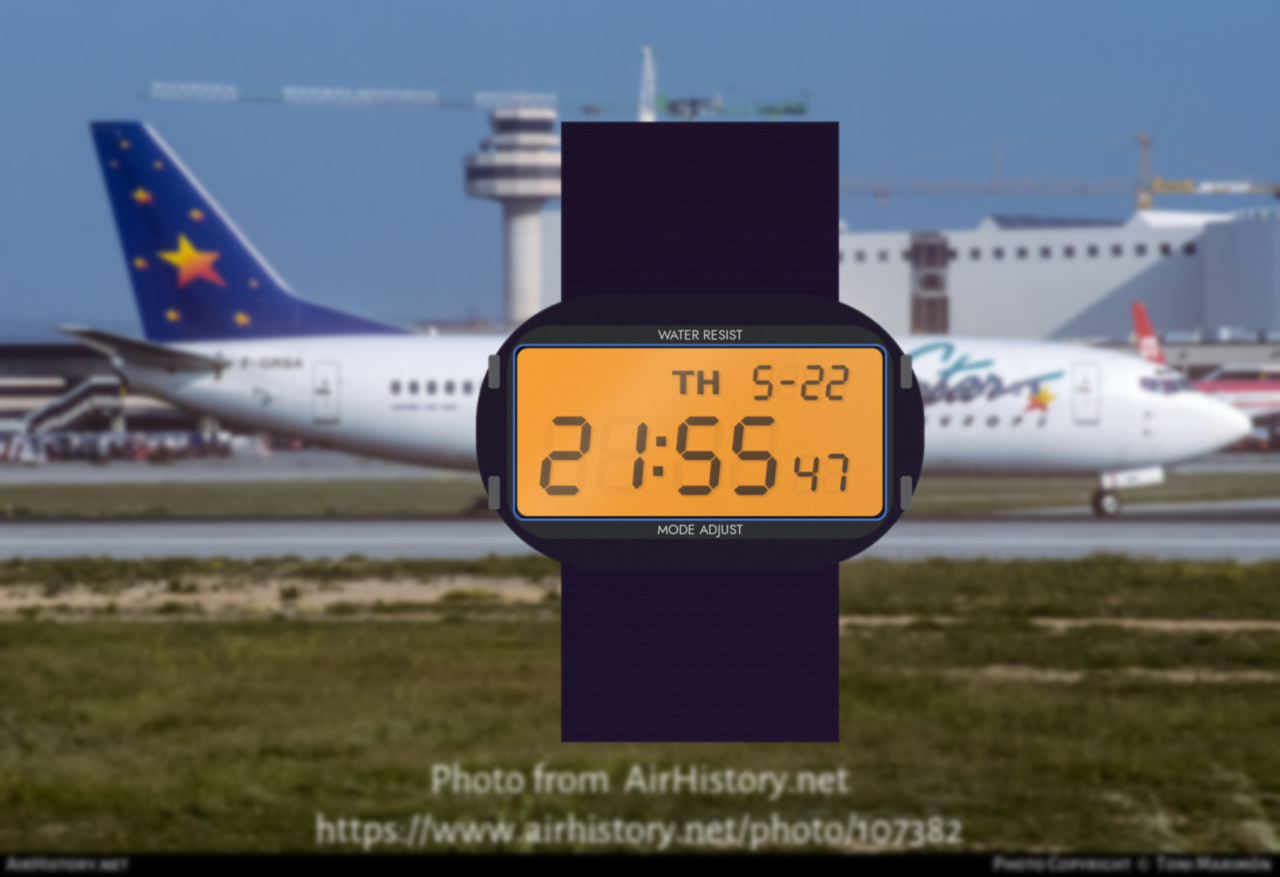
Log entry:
**21:55:47**
